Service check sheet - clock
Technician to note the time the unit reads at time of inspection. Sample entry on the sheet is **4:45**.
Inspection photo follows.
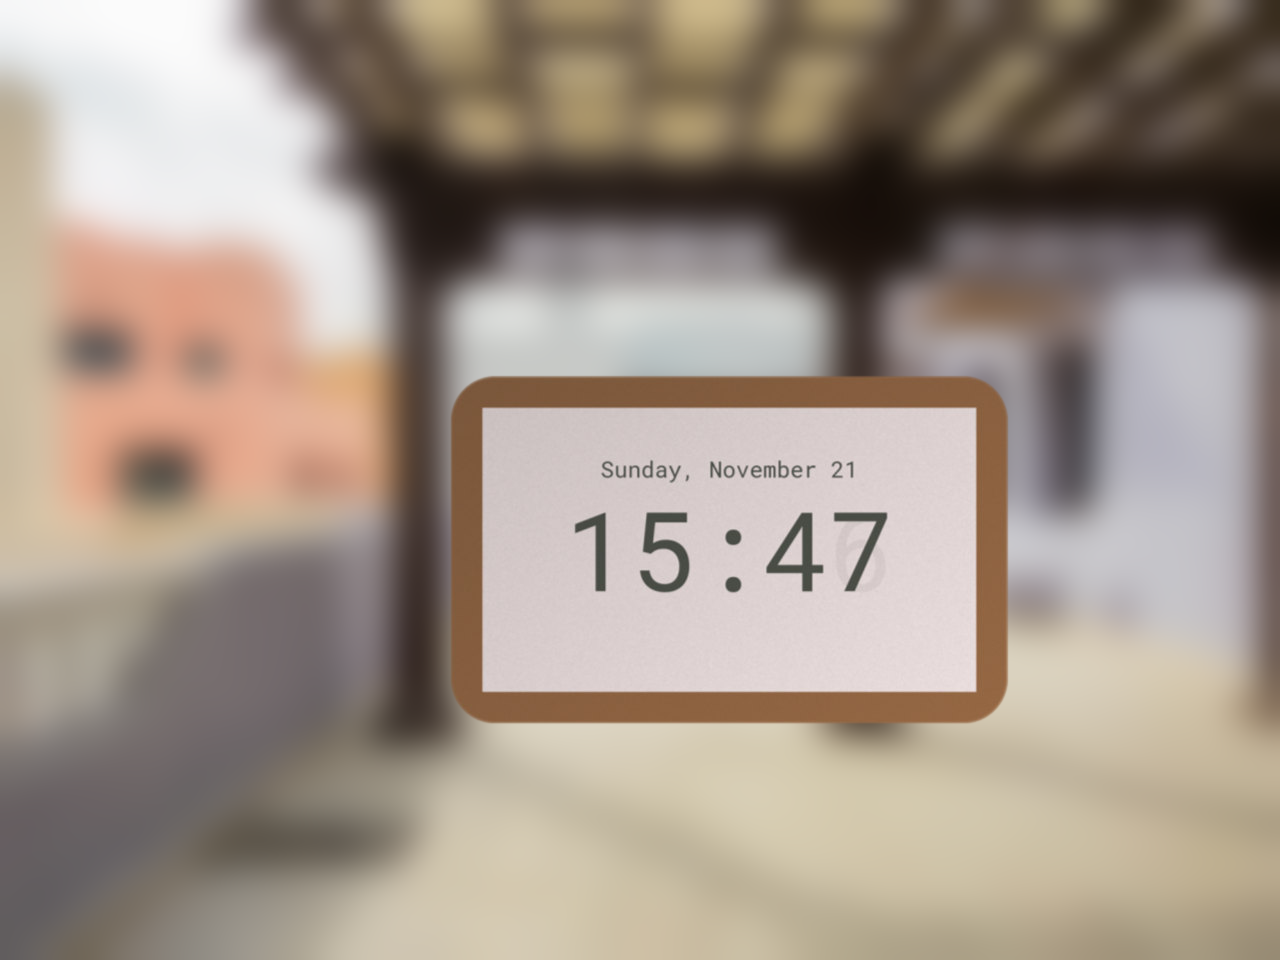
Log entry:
**15:47**
